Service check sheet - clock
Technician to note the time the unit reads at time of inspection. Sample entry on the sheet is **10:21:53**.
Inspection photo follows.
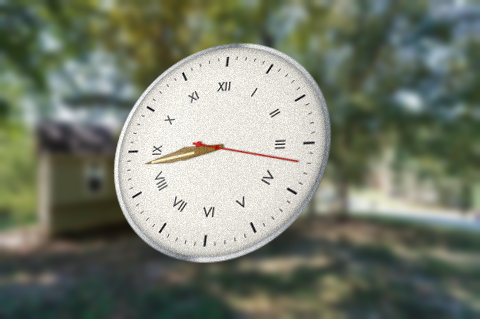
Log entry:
**8:43:17**
